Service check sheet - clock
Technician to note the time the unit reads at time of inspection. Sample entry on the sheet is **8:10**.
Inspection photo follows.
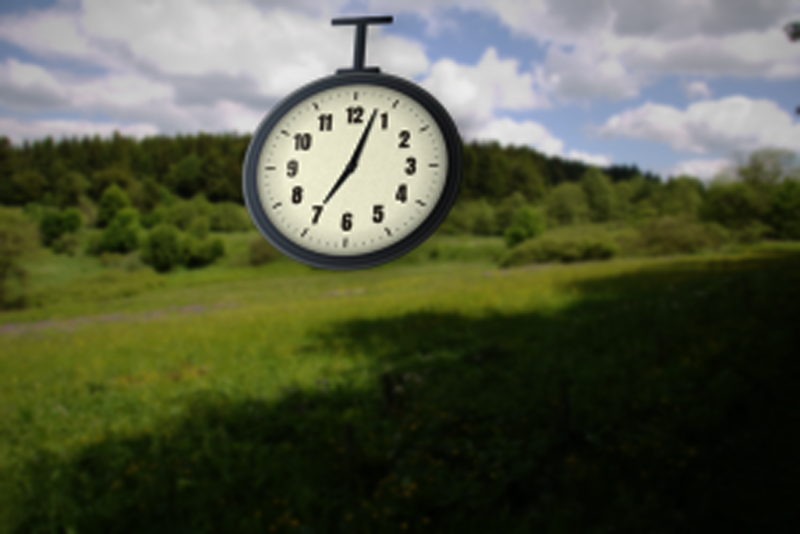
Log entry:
**7:03**
